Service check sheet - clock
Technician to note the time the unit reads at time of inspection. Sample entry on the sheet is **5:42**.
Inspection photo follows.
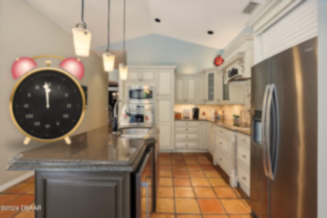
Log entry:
**11:59**
